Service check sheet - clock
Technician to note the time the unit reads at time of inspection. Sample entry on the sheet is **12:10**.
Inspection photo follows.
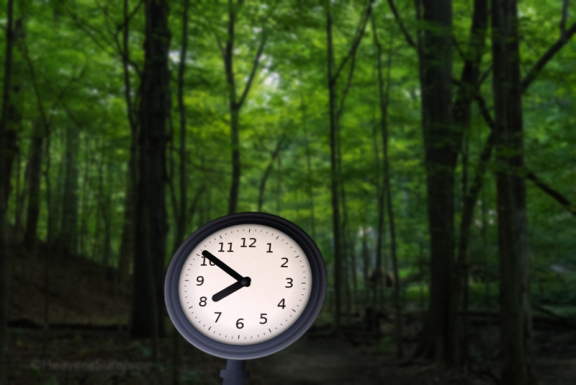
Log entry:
**7:51**
